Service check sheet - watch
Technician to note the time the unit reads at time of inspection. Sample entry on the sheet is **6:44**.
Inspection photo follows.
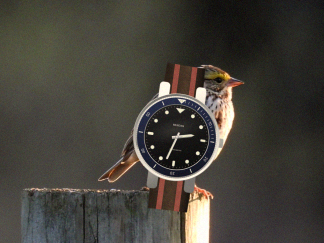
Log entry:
**2:33**
